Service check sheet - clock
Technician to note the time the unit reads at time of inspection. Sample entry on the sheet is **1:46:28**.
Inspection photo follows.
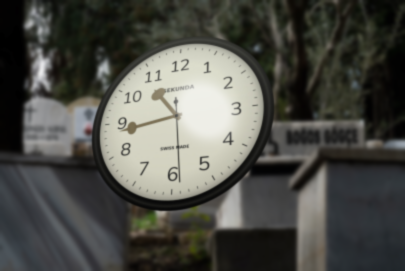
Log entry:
**10:43:29**
